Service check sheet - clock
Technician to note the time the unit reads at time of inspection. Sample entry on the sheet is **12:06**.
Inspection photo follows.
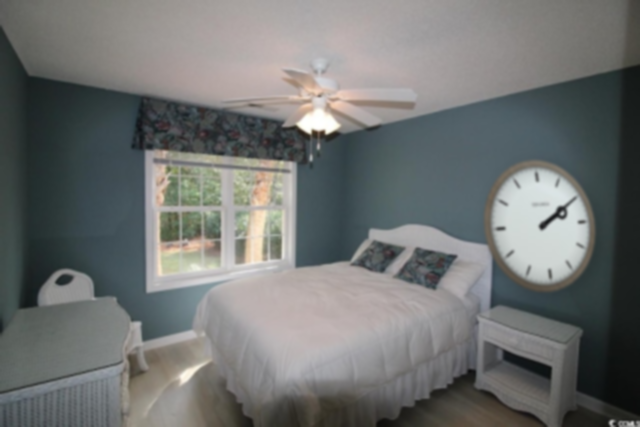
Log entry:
**2:10**
